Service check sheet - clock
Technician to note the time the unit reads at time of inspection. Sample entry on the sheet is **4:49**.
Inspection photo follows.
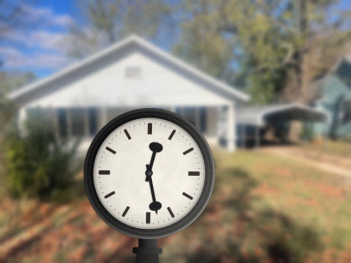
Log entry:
**12:28**
